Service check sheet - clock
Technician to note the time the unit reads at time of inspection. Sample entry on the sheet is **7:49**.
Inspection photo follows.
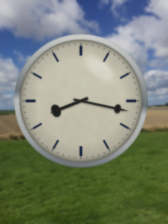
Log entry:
**8:17**
